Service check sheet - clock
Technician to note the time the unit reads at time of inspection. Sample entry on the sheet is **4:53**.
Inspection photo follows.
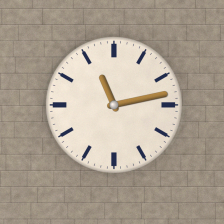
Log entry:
**11:13**
